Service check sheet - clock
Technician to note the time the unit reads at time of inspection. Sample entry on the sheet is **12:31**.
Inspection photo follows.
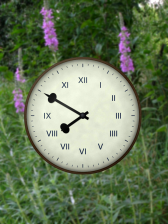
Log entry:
**7:50**
